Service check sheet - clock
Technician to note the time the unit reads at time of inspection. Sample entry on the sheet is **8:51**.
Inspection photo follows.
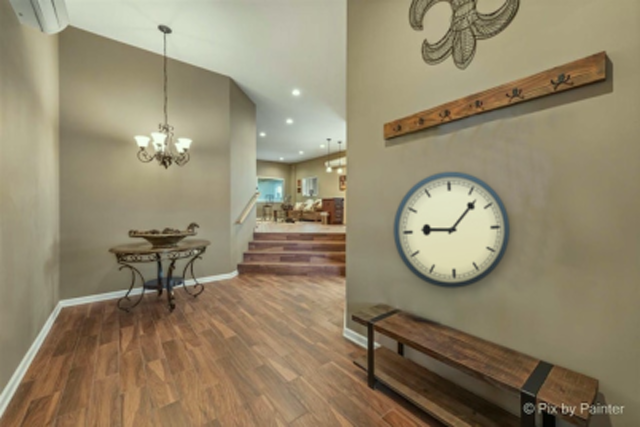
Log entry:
**9:07**
